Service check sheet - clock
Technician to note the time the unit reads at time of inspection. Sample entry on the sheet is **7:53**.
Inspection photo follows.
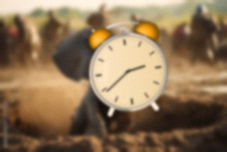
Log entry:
**2:39**
